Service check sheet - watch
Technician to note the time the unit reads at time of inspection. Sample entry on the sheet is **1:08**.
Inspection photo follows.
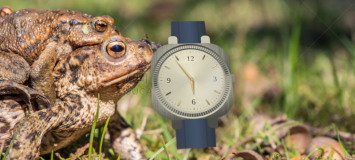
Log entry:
**5:54**
